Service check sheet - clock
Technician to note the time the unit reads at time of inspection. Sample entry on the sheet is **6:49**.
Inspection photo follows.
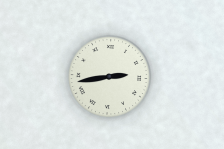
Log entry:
**2:43**
